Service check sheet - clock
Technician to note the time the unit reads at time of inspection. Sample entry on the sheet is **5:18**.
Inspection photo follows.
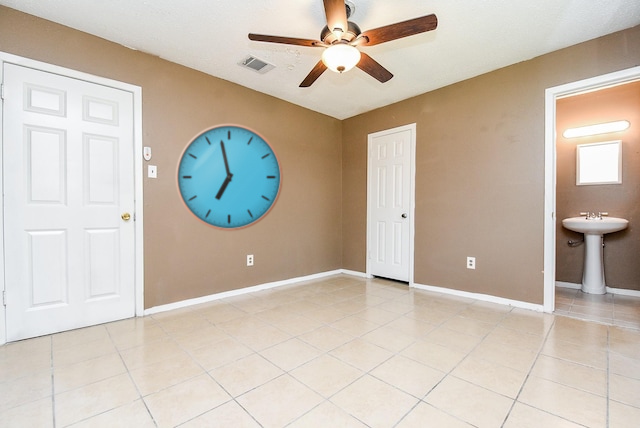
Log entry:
**6:58**
